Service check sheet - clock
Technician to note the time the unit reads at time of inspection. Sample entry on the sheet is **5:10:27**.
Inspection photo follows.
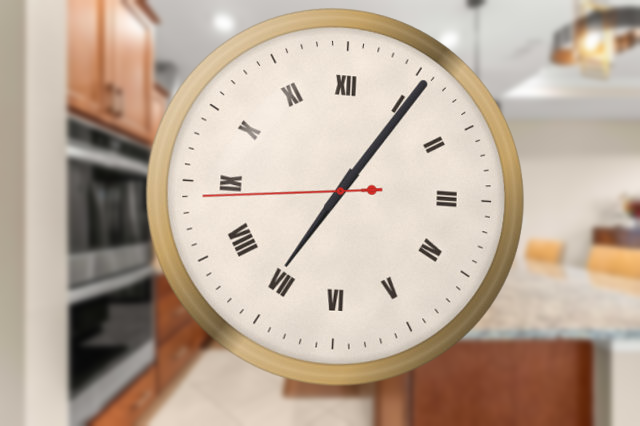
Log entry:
**7:05:44**
